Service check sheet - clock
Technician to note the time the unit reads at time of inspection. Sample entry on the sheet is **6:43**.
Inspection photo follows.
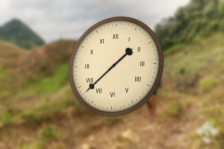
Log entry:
**1:38**
